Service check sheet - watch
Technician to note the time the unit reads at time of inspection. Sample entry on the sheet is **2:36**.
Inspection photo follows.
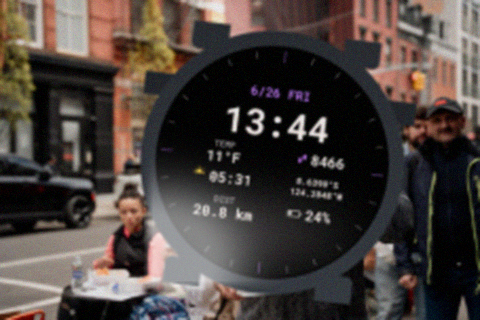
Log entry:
**13:44**
